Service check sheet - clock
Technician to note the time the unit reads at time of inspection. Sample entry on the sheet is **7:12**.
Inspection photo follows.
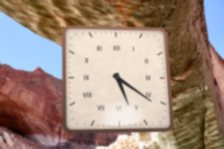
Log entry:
**5:21**
